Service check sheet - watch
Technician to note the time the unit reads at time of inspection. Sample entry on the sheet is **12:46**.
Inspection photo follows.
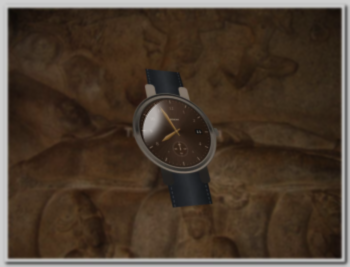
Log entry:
**7:56**
